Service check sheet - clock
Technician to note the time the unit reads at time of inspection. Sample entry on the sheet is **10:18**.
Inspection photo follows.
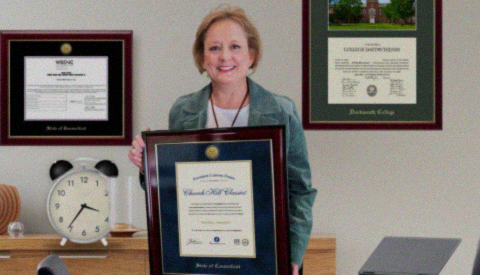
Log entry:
**3:36**
